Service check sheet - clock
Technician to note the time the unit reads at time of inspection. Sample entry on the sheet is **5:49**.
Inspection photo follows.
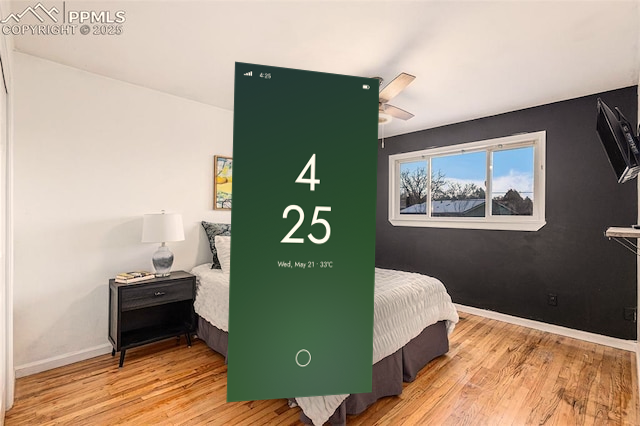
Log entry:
**4:25**
